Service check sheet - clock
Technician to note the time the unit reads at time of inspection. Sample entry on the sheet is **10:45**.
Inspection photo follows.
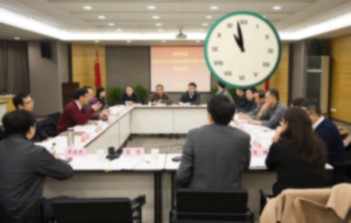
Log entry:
**10:58**
